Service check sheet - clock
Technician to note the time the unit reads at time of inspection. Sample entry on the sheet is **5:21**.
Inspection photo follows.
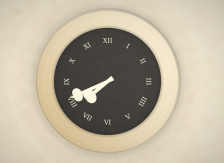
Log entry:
**7:41**
